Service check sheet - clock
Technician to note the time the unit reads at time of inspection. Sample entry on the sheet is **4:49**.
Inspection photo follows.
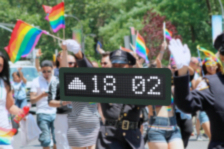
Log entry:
**18:02**
